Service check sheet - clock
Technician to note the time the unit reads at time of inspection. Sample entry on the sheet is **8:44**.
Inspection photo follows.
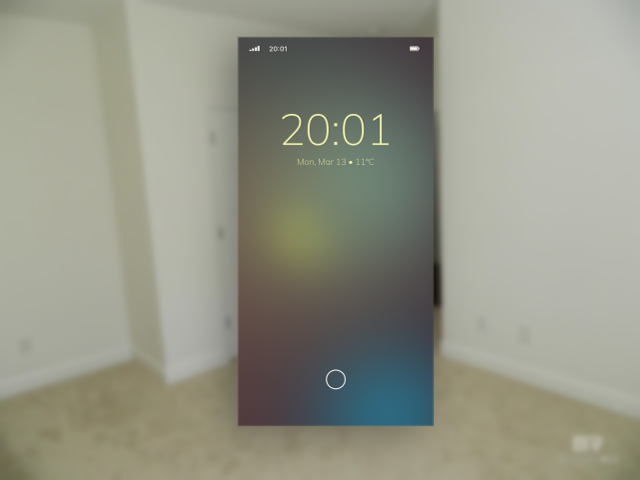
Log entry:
**20:01**
